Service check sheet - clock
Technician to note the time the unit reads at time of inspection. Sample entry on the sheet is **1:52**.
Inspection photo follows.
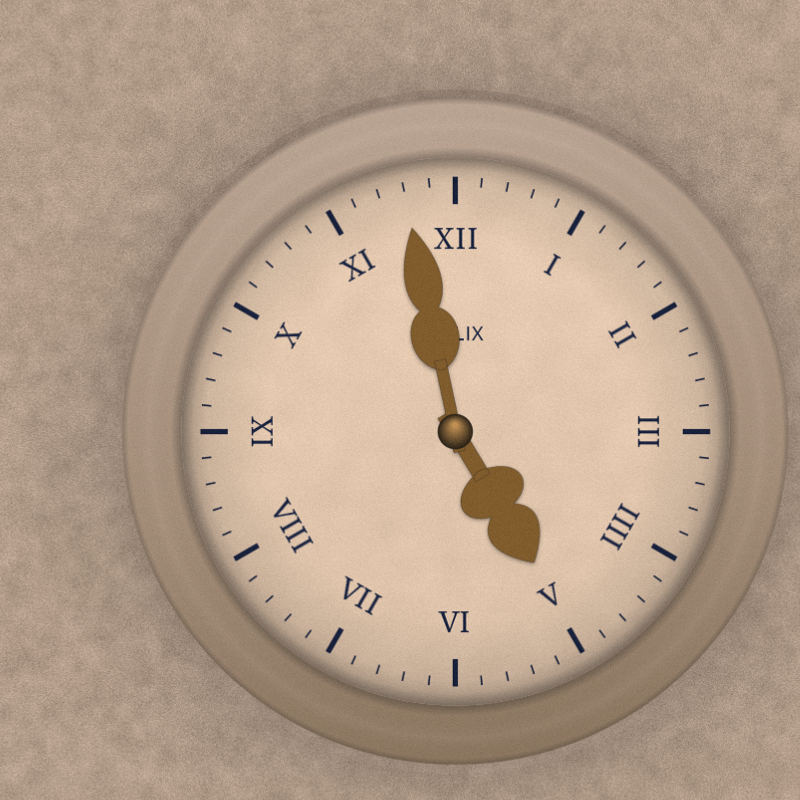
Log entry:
**4:58**
